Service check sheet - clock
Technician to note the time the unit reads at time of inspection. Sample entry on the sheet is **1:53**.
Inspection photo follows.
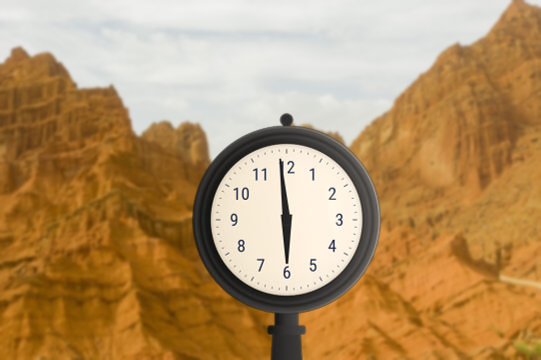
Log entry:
**5:59**
